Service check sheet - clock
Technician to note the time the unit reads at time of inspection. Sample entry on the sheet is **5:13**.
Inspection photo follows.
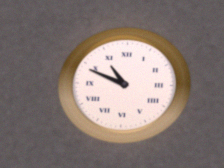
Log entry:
**10:49**
